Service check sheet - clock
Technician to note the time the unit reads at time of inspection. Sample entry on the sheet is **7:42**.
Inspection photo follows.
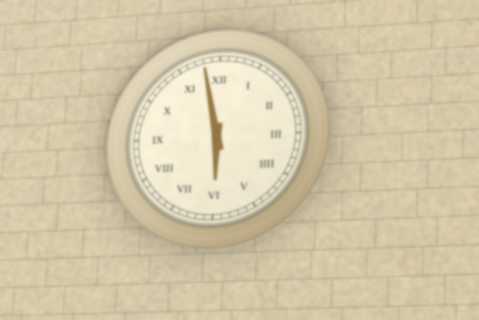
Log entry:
**5:58**
